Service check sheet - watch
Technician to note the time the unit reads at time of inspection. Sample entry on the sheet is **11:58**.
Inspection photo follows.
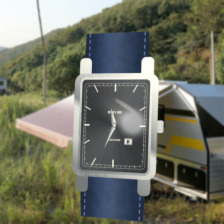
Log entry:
**11:34**
